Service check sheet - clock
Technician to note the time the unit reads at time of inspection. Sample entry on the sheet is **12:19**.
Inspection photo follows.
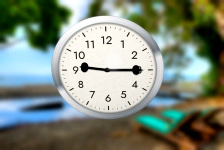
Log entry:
**9:15**
